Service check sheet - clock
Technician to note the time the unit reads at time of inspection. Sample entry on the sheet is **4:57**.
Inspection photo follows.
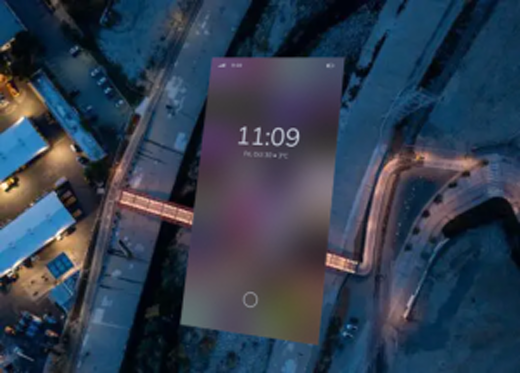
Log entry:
**11:09**
